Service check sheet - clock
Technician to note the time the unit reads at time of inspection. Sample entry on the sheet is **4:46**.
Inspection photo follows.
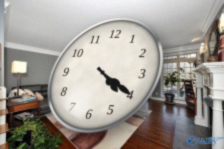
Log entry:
**4:20**
